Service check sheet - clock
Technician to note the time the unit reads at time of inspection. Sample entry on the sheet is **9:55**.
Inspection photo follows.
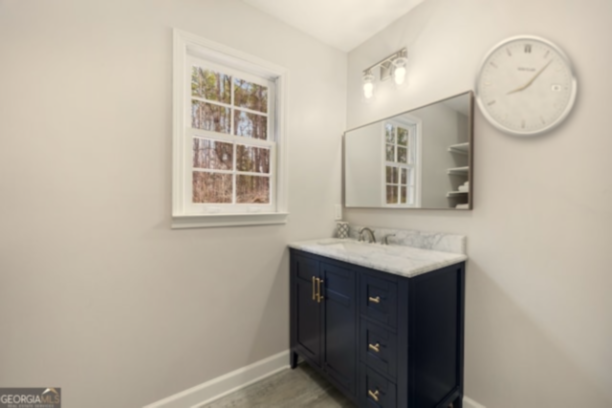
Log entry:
**8:07**
